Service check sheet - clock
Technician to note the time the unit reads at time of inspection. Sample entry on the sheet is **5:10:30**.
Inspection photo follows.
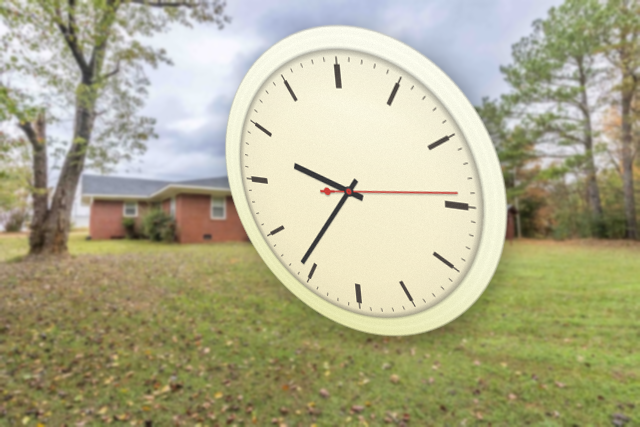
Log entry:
**9:36:14**
